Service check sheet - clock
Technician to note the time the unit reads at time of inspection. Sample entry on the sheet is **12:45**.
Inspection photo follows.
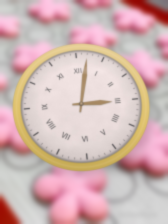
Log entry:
**3:02**
